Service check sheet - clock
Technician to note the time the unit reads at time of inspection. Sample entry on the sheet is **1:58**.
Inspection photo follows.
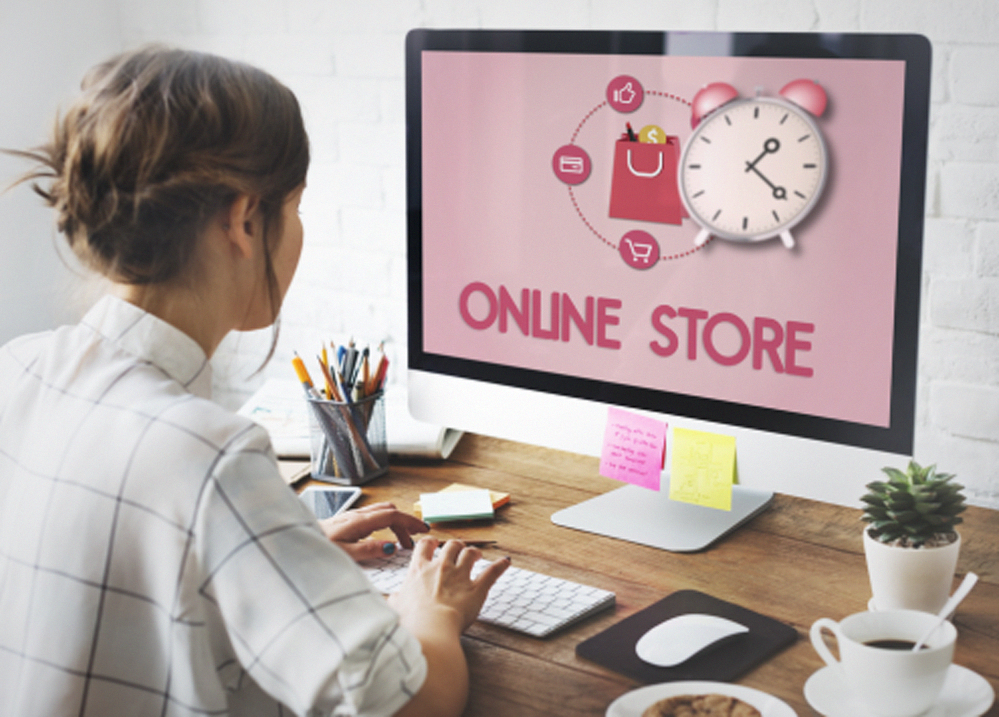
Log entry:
**1:22**
